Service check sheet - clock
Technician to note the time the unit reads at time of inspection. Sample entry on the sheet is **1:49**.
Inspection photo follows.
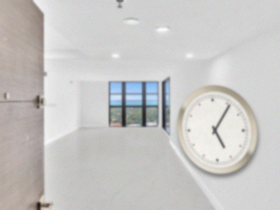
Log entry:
**5:06**
